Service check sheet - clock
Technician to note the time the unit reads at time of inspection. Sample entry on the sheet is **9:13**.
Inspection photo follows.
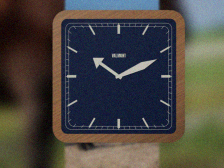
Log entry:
**10:11**
